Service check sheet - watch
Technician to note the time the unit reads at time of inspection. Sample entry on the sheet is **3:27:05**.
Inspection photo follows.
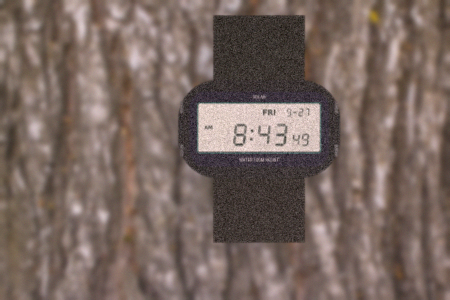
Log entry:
**8:43:49**
